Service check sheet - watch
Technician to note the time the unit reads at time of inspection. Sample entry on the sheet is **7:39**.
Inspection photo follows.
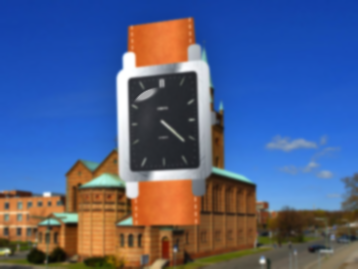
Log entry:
**4:22**
